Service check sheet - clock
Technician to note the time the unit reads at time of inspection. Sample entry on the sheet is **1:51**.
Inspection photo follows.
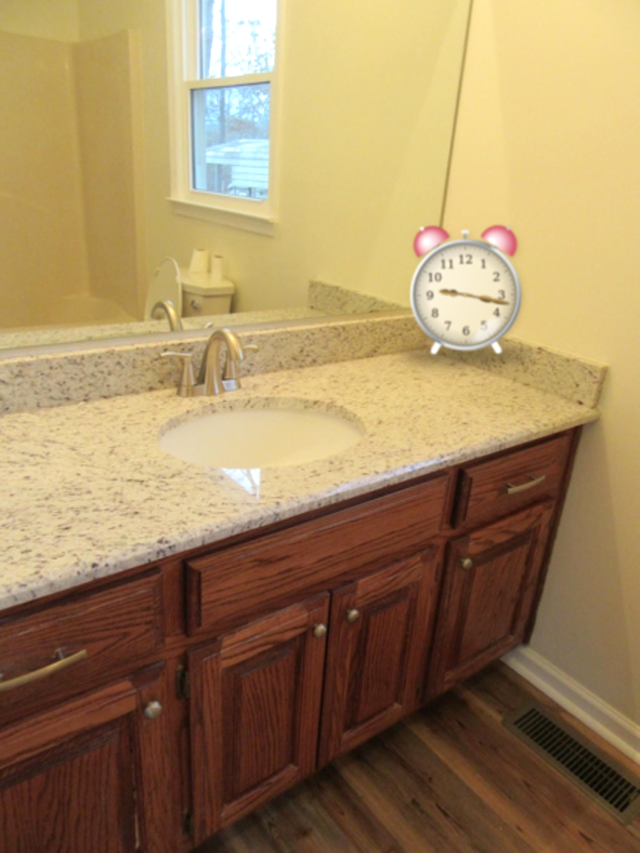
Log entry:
**9:17**
